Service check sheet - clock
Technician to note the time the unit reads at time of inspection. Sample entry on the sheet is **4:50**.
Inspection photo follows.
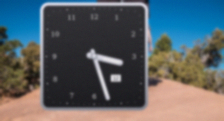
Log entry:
**3:27**
